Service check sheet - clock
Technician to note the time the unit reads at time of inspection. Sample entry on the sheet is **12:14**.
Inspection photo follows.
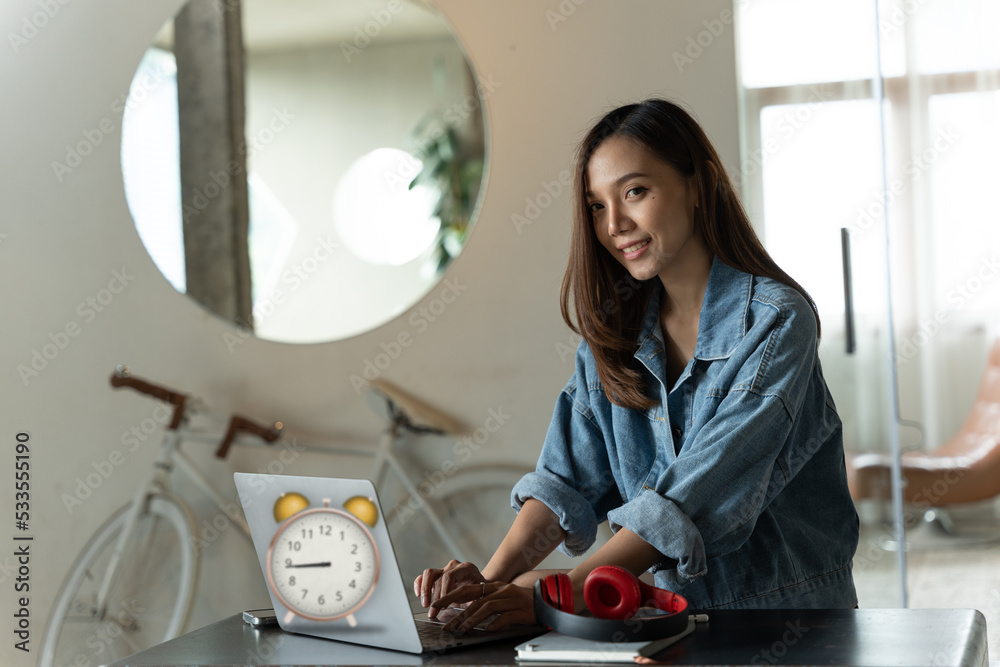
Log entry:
**8:44**
